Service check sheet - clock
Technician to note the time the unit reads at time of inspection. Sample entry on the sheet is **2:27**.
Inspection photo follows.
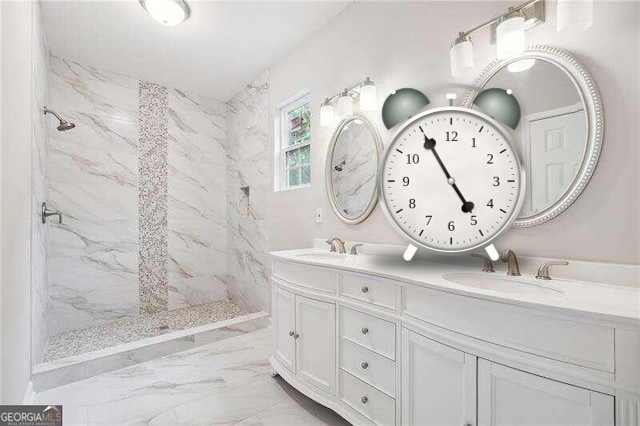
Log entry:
**4:55**
